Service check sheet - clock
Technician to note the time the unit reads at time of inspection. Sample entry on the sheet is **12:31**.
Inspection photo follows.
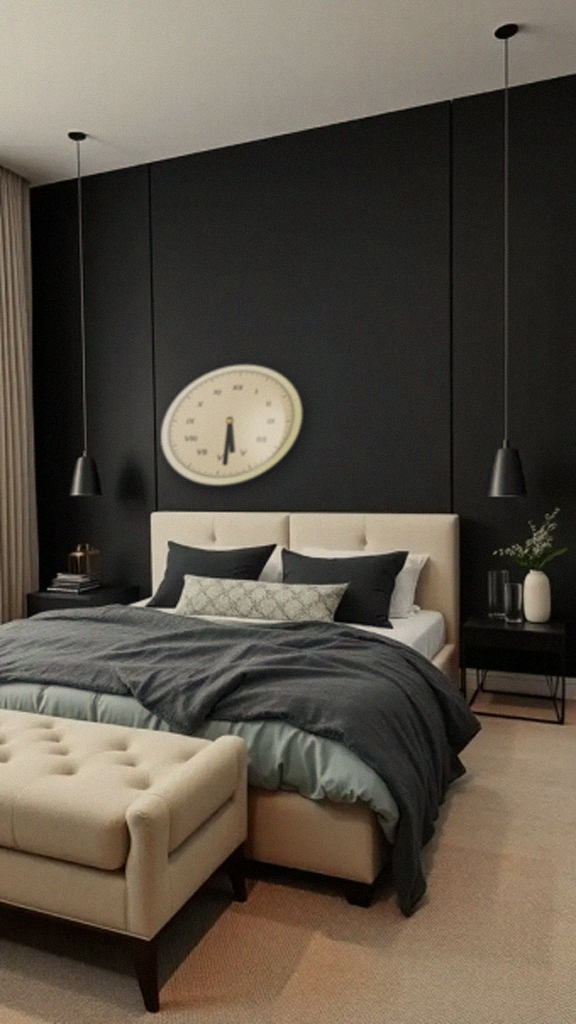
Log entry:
**5:29**
